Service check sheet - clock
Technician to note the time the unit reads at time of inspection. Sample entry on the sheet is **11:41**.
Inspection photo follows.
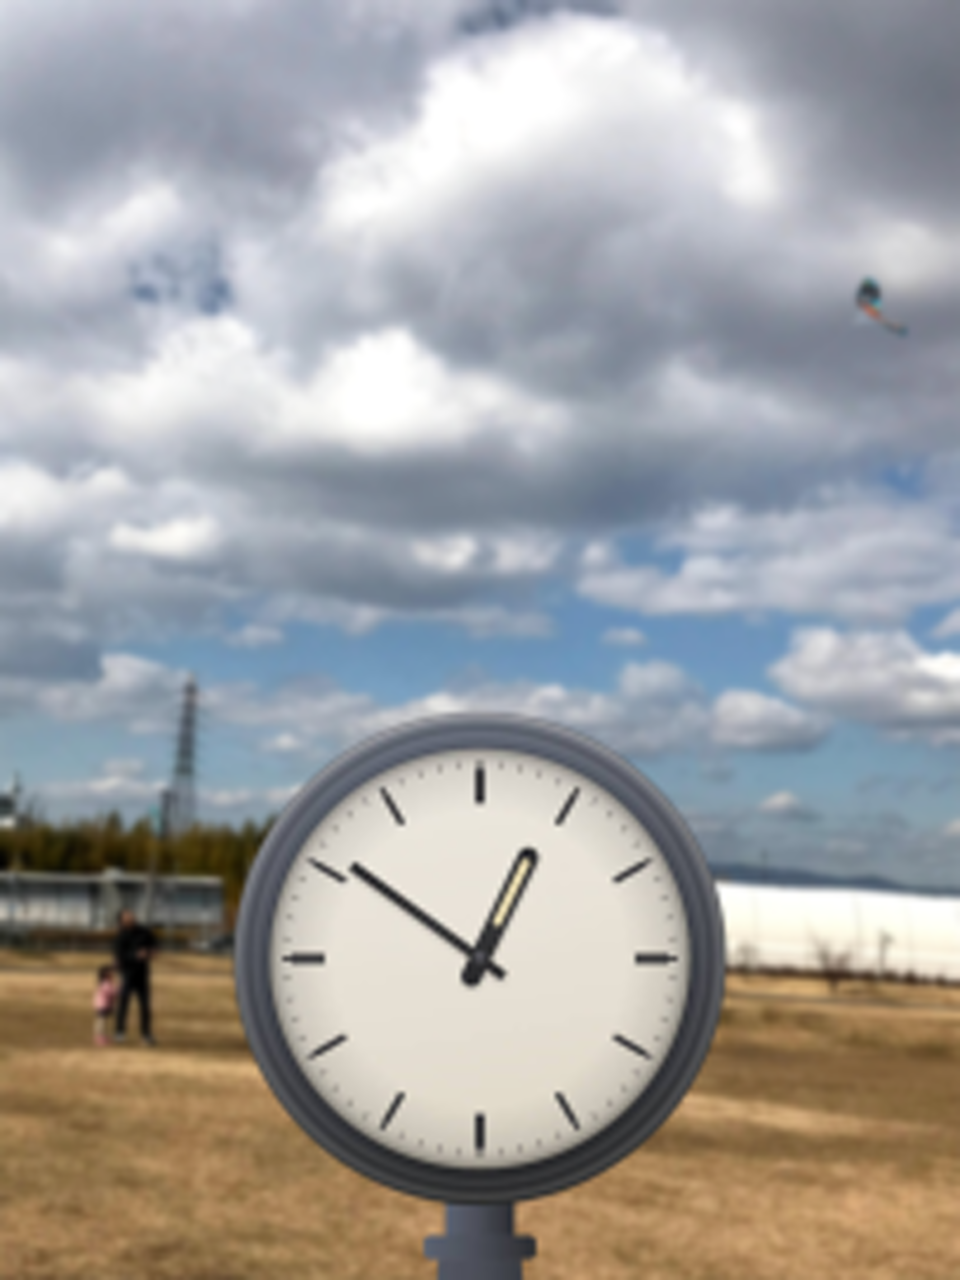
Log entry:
**12:51**
